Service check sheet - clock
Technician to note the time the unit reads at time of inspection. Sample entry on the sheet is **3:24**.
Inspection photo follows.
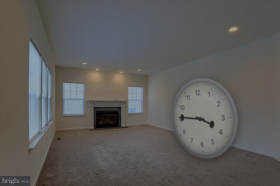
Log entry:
**3:46**
